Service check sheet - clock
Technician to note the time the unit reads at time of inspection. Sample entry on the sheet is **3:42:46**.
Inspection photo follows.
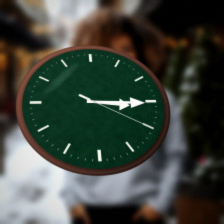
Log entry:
**3:15:20**
